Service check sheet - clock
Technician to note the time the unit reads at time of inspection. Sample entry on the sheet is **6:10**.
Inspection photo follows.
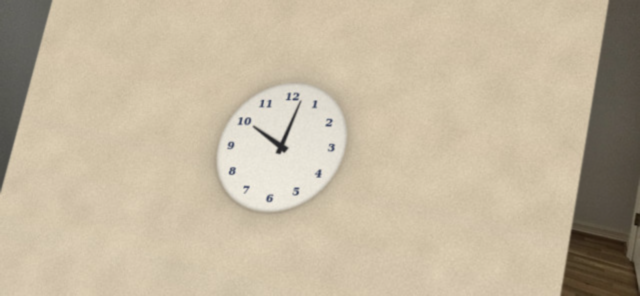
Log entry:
**10:02**
